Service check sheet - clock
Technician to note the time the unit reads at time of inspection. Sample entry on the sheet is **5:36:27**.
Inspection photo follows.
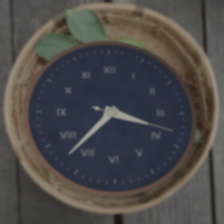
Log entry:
**3:37:18**
